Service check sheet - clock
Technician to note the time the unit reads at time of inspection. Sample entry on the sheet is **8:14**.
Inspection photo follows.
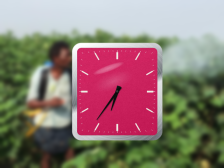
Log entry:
**6:36**
